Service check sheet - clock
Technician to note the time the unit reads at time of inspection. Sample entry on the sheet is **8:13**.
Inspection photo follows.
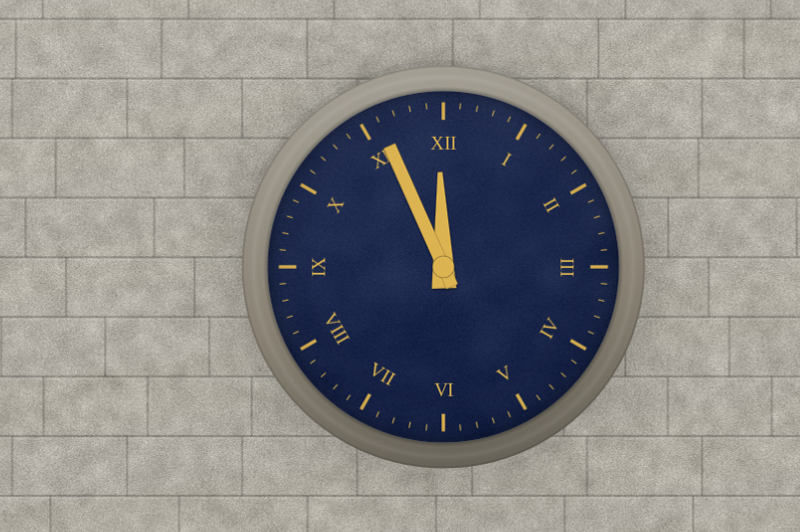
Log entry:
**11:56**
